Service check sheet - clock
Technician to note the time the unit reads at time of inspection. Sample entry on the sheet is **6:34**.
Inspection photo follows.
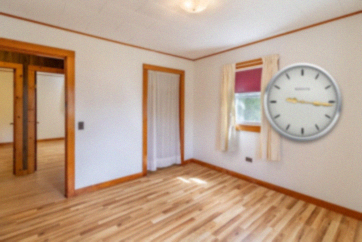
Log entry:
**9:16**
